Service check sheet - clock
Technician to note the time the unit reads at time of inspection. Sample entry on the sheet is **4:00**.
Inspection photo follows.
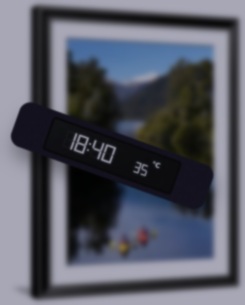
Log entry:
**18:40**
